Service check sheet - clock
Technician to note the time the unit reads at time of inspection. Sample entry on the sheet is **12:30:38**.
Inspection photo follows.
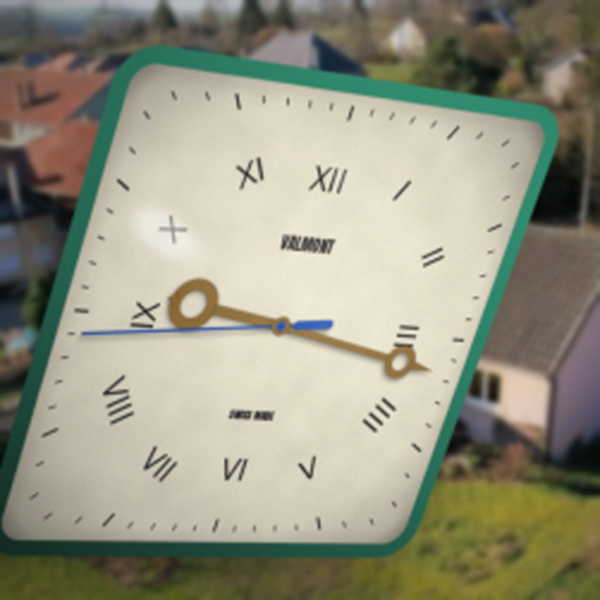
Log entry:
**9:16:44**
